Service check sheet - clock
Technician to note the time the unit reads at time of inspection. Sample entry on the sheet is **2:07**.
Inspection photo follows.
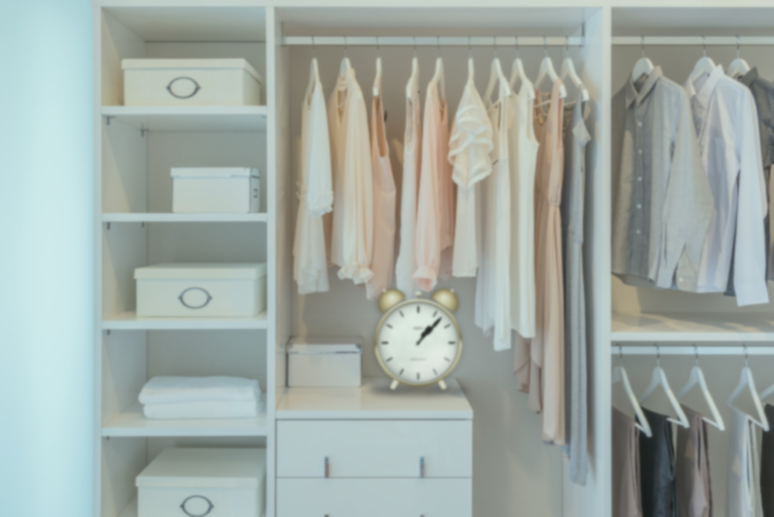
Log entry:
**1:07**
